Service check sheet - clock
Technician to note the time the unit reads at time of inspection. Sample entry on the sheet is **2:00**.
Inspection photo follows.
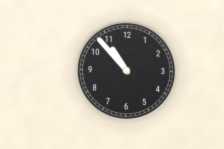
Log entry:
**10:53**
